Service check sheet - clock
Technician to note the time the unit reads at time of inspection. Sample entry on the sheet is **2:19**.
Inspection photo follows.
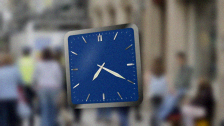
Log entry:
**7:20**
